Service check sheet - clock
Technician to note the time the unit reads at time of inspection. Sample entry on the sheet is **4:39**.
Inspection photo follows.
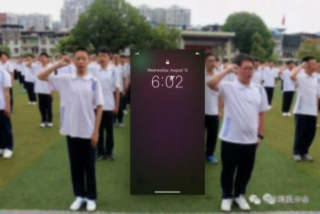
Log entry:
**6:02**
